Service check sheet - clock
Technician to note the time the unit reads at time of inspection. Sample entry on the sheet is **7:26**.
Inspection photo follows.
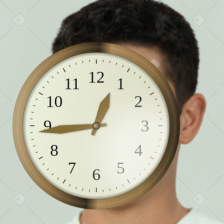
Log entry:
**12:44**
